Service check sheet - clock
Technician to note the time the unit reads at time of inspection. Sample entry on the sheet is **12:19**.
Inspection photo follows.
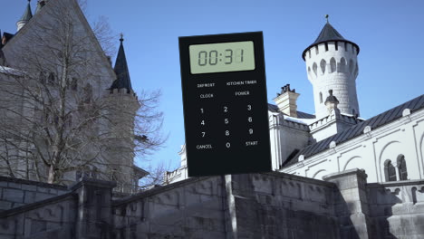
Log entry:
**0:31**
